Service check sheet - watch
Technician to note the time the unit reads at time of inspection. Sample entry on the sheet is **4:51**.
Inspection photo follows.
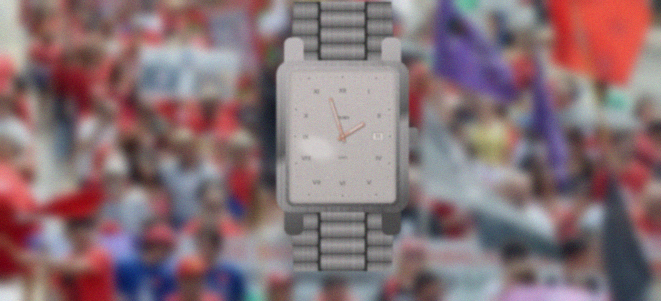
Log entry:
**1:57**
